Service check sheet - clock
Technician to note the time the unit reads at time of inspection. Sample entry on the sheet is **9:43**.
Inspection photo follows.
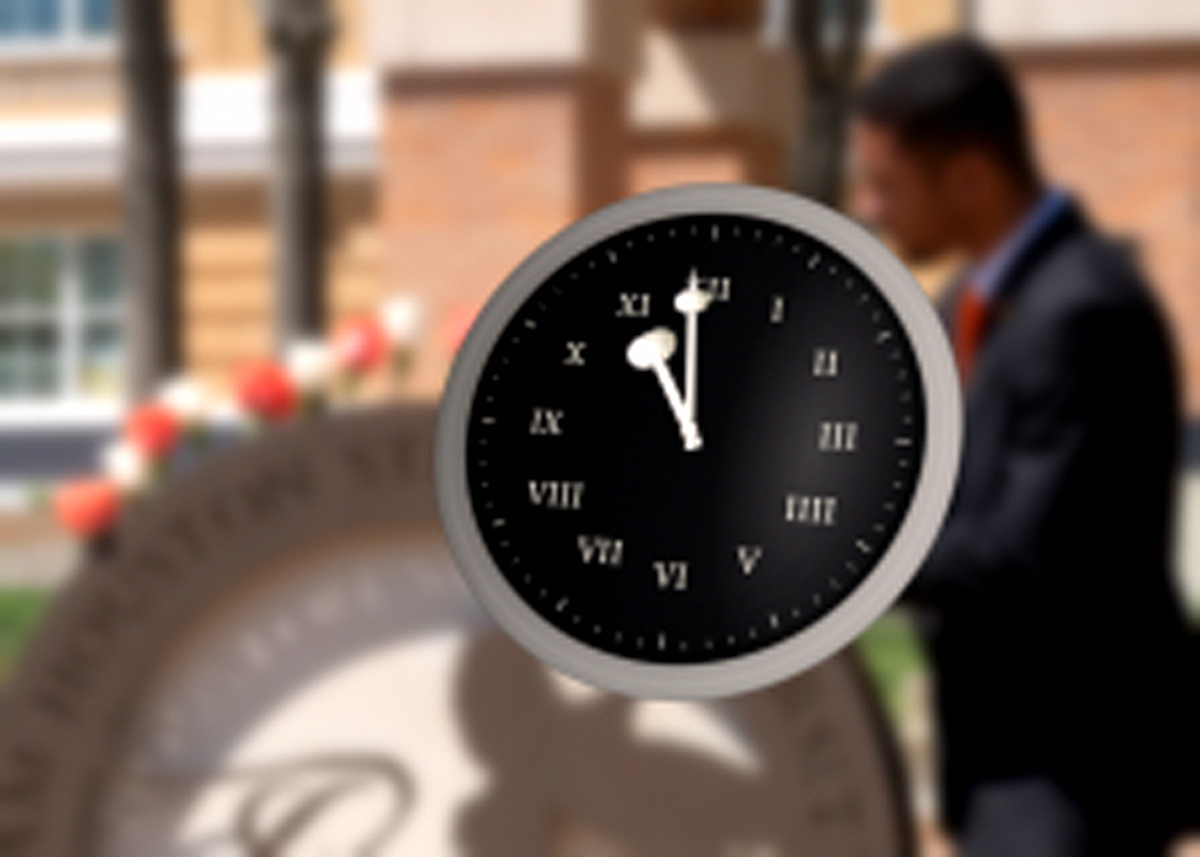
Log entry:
**10:59**
